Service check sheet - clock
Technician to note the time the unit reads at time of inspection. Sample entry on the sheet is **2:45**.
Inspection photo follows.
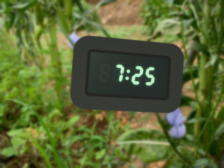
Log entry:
**7:25**
